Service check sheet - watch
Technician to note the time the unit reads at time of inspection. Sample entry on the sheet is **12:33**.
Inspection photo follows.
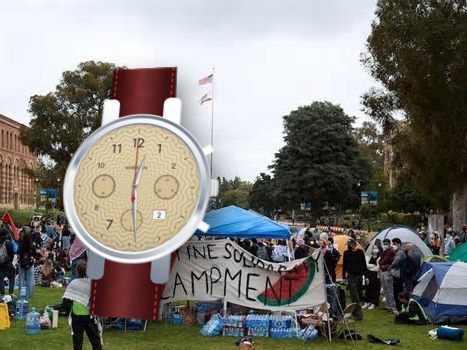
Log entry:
**12:29**
